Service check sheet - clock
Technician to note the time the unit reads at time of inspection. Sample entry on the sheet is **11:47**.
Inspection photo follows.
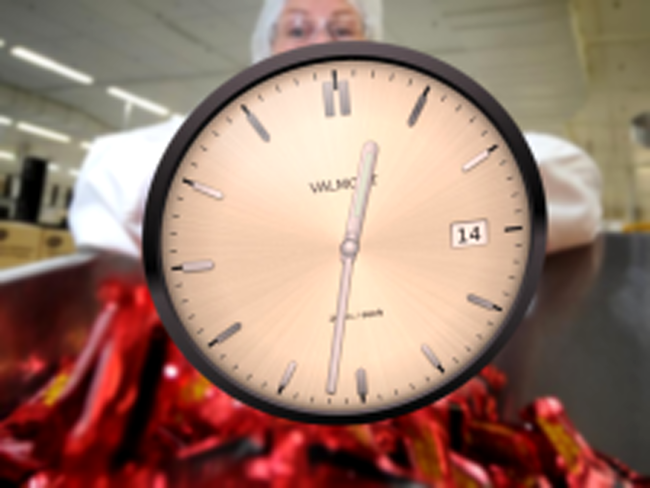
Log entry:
**12:32**
